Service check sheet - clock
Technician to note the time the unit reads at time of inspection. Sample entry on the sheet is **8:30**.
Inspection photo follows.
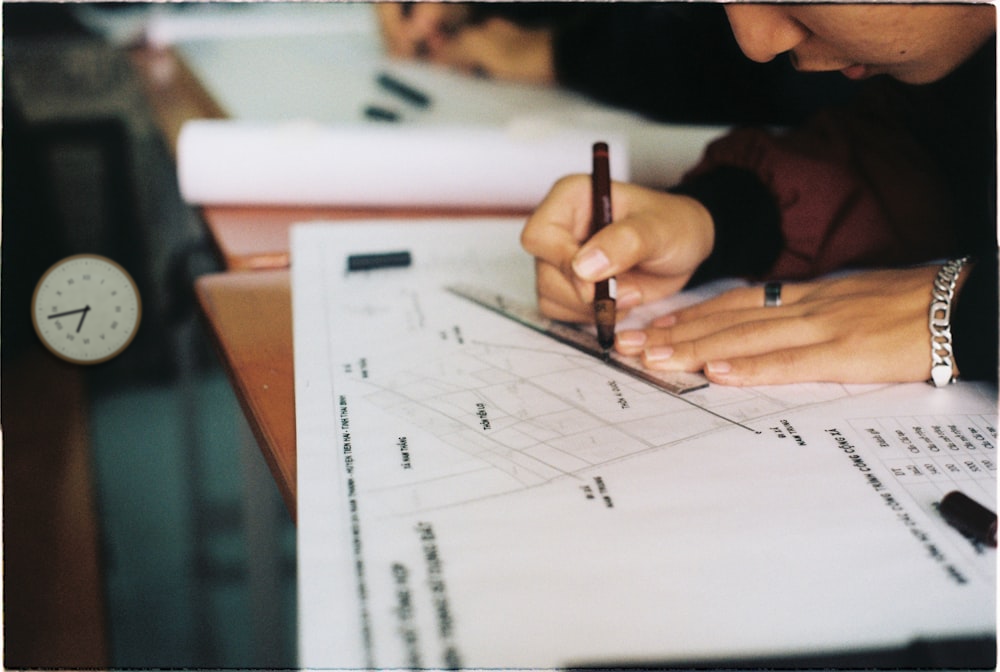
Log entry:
**6:43**
